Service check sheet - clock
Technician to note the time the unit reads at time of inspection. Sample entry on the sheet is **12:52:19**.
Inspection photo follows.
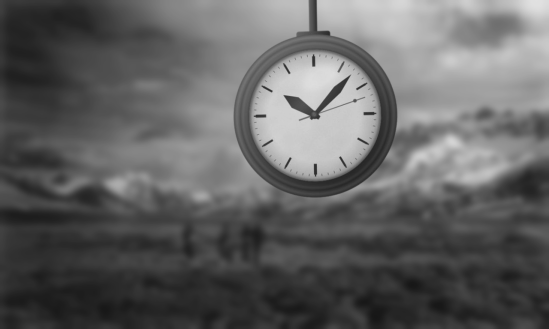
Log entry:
**10:07:12**
